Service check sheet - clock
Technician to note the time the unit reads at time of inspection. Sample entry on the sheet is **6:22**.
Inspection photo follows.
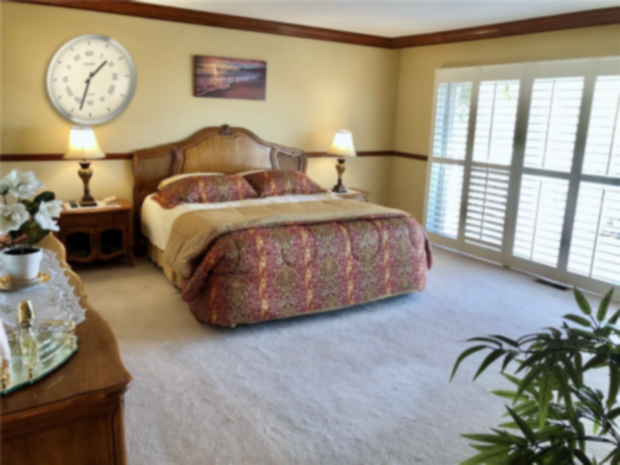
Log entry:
**1:33**
